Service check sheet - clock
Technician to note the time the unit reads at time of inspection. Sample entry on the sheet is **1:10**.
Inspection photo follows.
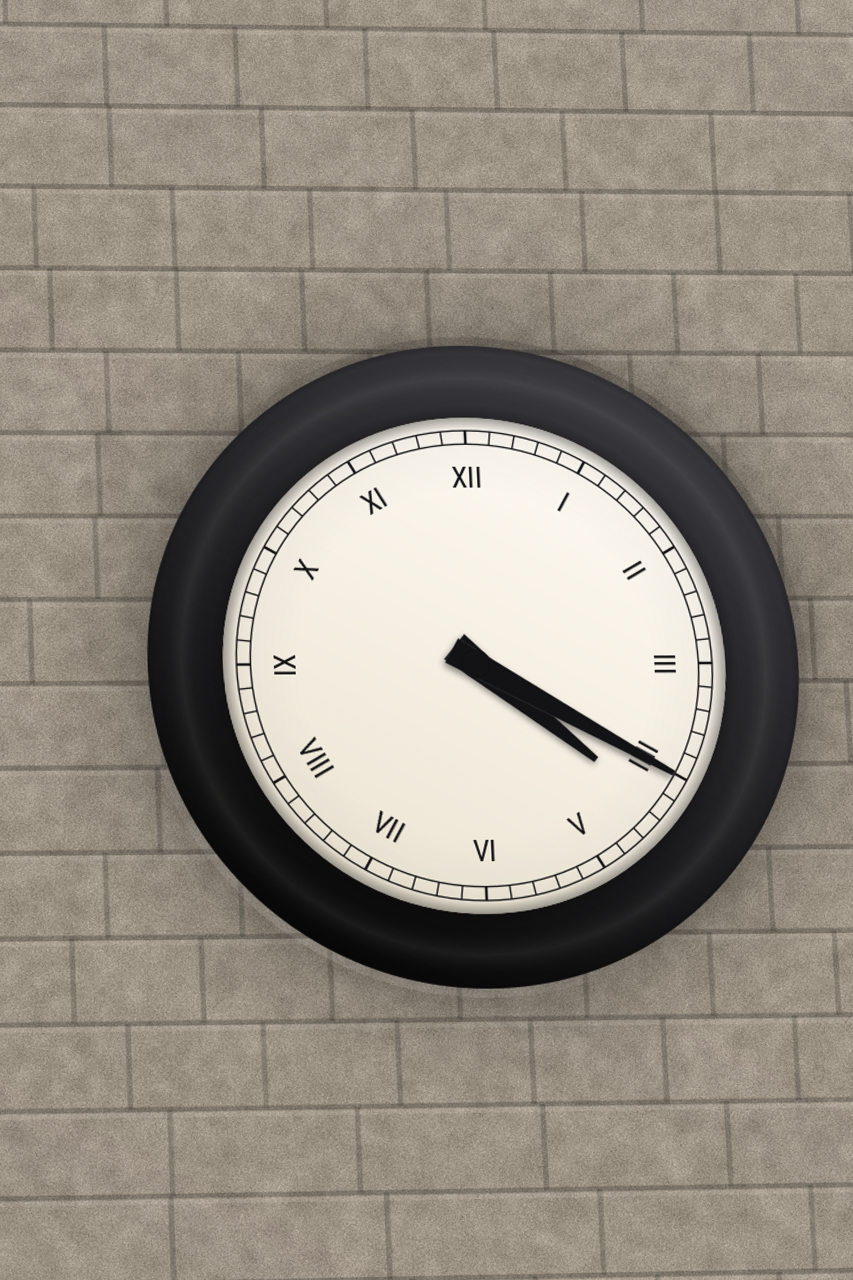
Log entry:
**4:20**
